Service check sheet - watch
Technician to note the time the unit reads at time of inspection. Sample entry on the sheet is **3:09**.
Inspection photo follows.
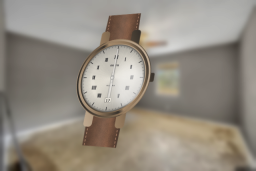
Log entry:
**6:00**
